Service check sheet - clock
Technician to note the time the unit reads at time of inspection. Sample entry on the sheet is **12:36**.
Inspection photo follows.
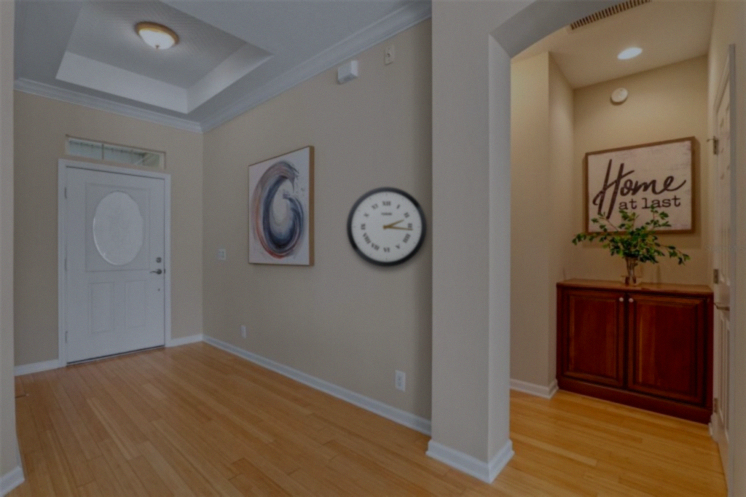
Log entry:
**2:16**
